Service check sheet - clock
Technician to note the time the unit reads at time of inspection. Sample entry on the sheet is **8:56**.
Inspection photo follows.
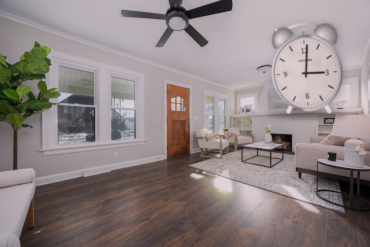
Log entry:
**3:01**
